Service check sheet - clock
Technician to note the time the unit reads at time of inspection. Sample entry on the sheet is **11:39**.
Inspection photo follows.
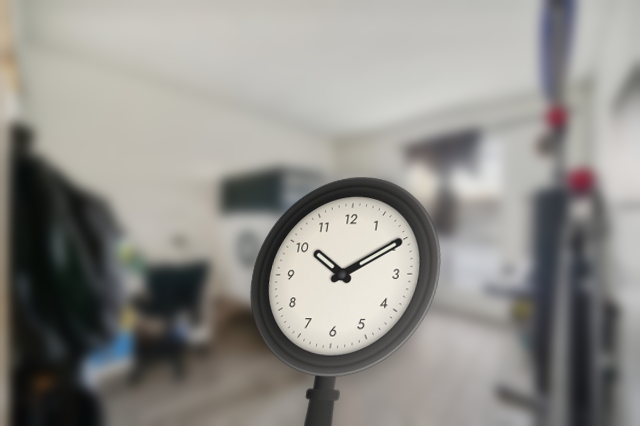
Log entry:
**10:10**
